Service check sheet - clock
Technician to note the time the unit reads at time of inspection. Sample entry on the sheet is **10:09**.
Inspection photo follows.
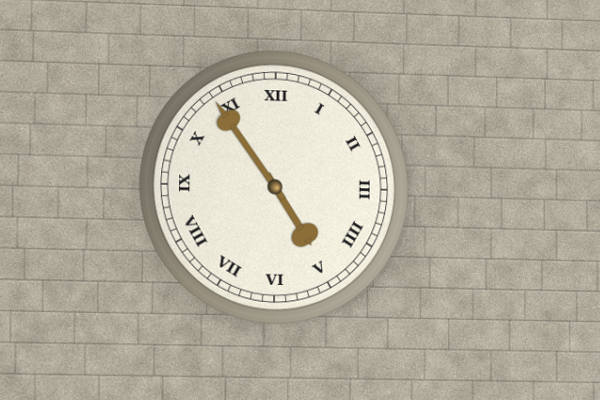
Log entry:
**4:54**
